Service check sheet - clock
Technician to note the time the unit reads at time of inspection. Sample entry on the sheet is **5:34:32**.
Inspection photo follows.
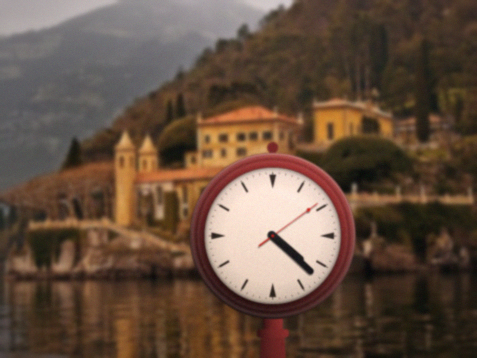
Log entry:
**4:22:09**
